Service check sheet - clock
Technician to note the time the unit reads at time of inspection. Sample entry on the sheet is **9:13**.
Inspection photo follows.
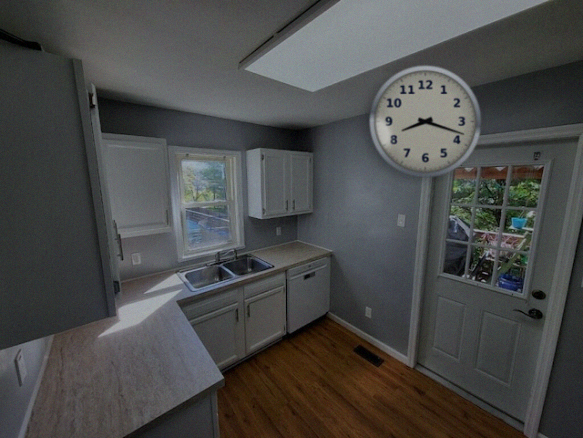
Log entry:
**8:18**
